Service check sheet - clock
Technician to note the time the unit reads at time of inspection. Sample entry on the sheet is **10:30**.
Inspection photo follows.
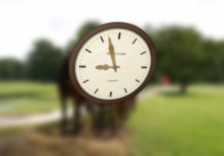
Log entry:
**8:57**
